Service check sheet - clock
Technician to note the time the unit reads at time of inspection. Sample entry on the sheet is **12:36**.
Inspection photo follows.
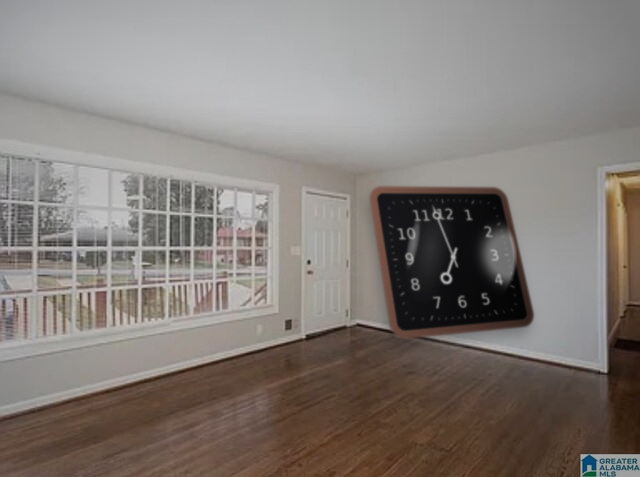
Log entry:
**6:58**
